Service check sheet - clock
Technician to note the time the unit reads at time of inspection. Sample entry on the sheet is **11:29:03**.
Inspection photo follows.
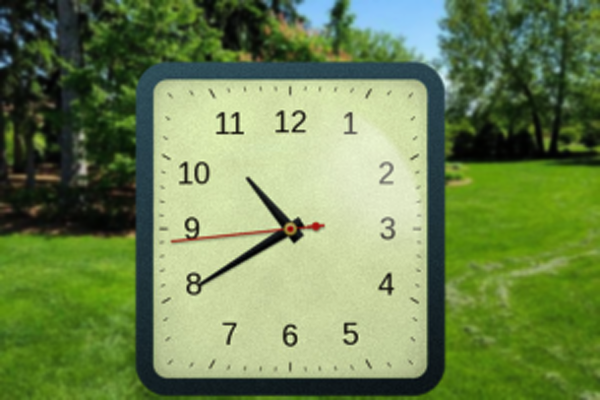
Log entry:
**10:39:44**
